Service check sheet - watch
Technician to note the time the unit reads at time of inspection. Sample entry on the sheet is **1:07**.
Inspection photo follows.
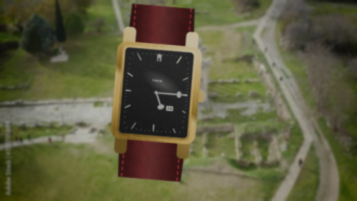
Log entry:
**5:15**
